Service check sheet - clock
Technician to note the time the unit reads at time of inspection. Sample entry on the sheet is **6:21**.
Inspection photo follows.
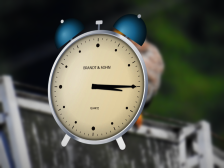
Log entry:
**3:15**
